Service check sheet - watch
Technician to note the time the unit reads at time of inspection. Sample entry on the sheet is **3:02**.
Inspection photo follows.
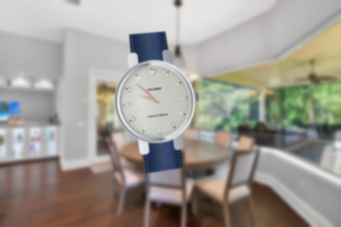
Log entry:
**9:53**
